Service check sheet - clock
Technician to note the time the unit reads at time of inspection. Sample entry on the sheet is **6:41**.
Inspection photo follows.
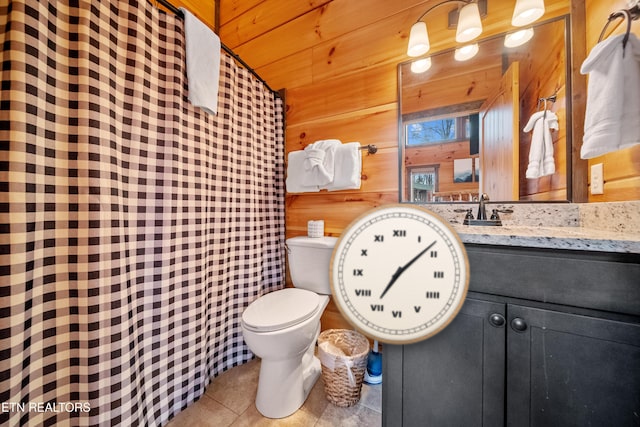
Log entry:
**7:08**
